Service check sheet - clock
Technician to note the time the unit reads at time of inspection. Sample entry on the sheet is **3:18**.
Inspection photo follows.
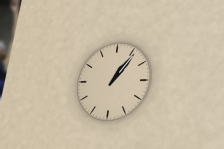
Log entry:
**1:06**
